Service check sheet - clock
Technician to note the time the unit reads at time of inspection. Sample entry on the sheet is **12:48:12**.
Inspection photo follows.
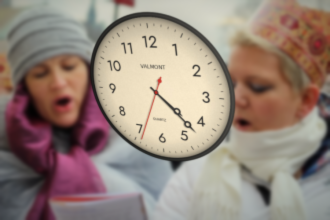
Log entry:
**4:22:34**
